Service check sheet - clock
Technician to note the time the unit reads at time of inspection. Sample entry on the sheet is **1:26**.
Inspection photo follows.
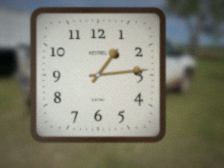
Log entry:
**1:14**
